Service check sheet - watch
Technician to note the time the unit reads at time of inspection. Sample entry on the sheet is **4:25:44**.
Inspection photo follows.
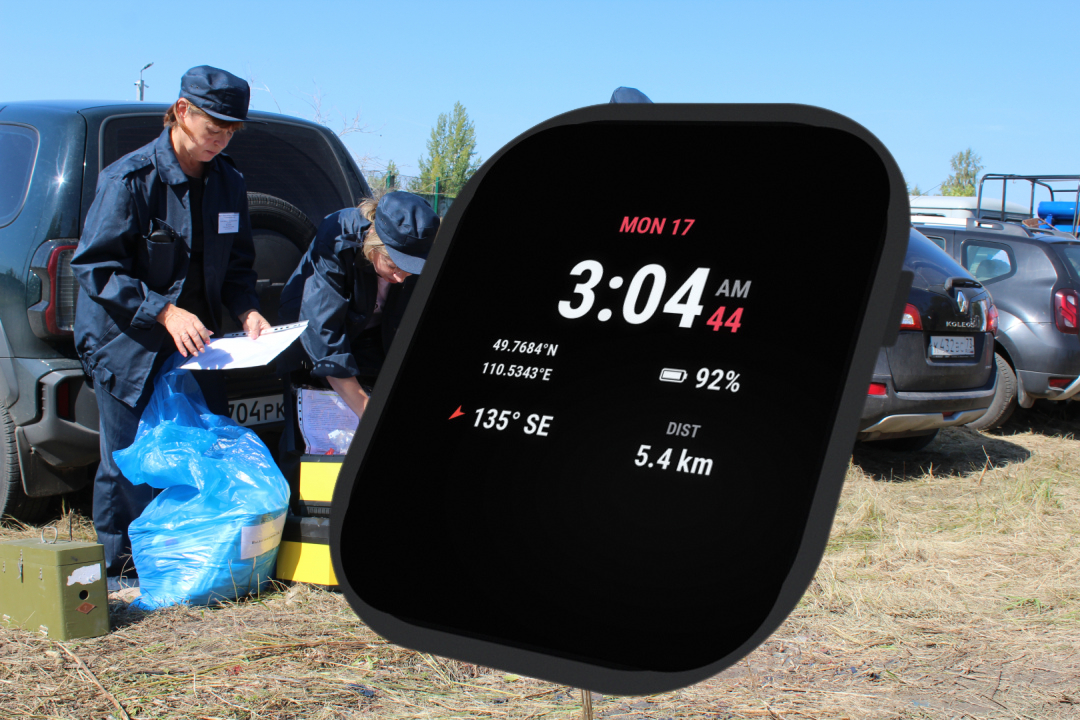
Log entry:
**3:04:44**
